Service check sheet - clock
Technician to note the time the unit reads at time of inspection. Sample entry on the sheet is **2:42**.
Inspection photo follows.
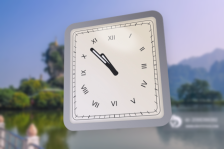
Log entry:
**10:53**
